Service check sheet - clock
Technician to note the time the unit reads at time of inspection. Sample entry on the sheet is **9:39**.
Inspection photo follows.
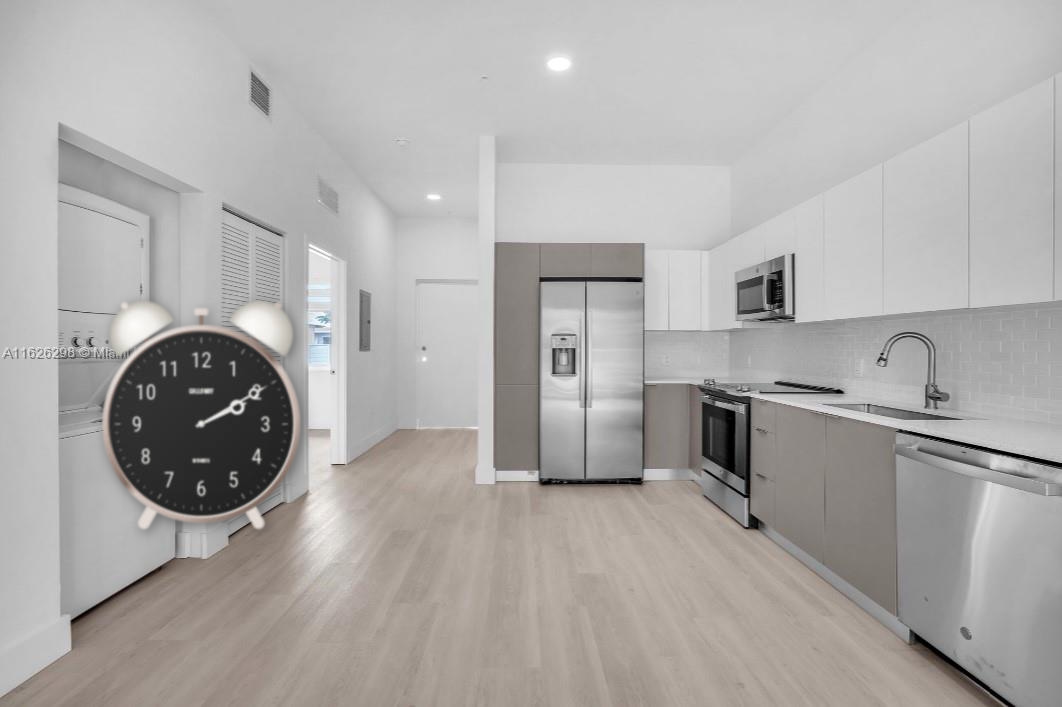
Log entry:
**2:10**
